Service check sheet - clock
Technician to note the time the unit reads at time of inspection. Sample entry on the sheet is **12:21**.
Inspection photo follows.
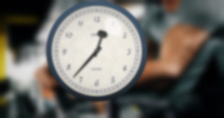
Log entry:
**12:37**
